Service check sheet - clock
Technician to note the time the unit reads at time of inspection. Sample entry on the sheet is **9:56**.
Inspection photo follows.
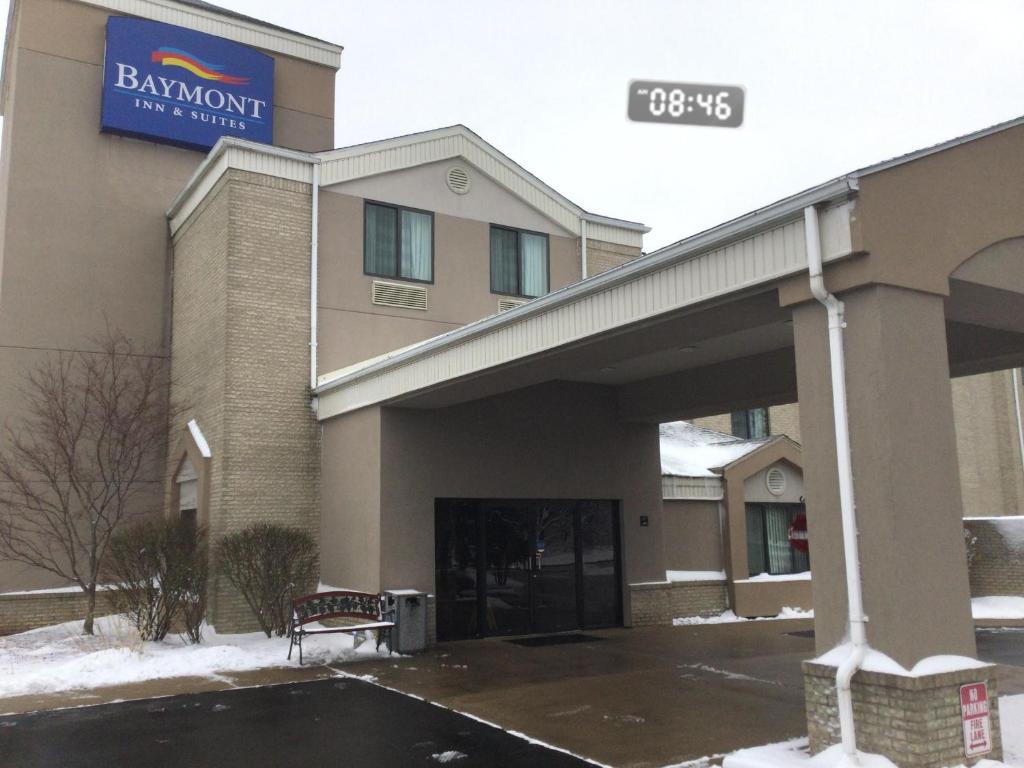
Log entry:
**8:46**
